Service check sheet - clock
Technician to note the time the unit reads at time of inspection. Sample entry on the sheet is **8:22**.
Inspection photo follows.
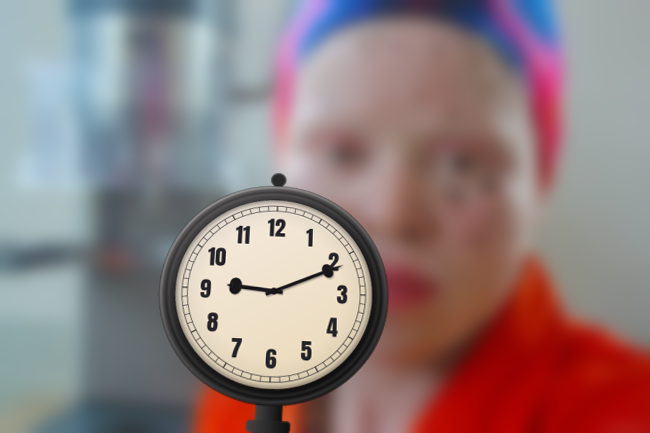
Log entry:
**9:11**
